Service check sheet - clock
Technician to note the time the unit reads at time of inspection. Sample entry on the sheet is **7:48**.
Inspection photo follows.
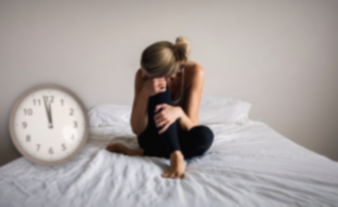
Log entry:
**11:58**
